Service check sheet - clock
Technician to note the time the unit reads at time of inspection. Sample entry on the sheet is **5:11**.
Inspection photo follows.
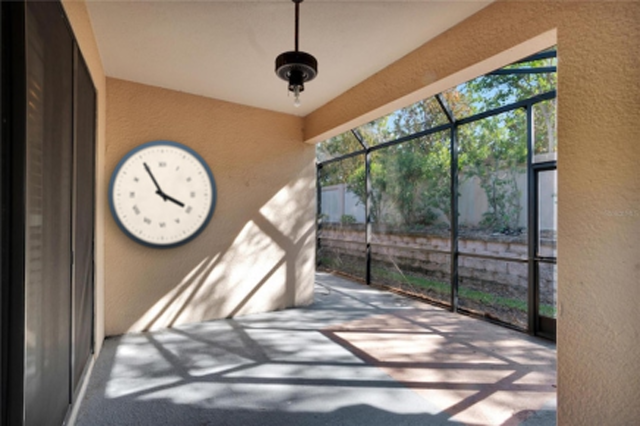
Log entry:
**3:55**
